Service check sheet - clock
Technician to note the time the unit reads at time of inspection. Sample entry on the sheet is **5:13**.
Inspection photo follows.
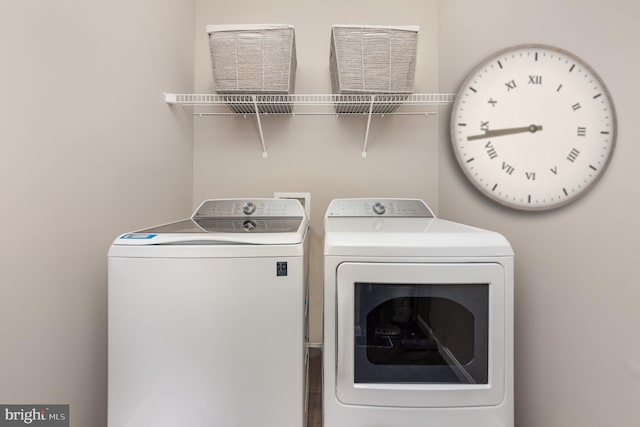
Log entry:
**8:43**
